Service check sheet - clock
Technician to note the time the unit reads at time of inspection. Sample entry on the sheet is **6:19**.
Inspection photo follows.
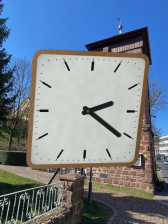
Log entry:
**2:21**
